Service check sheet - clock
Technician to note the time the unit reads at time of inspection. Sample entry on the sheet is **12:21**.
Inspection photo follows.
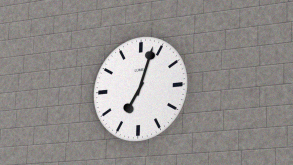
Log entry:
**7:03**
